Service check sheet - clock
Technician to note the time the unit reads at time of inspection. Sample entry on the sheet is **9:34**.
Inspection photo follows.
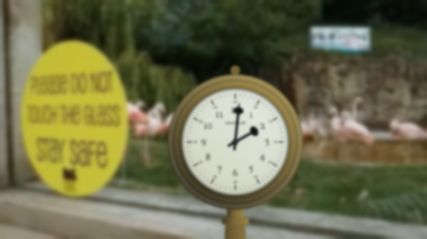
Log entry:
**2:01**
